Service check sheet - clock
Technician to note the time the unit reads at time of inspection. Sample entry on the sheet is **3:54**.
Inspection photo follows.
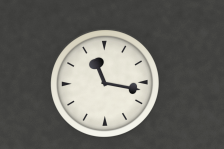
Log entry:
**11:17**
